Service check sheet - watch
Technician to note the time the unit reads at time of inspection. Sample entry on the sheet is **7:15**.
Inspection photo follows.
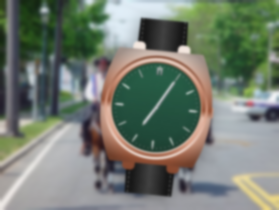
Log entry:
**7:05**
